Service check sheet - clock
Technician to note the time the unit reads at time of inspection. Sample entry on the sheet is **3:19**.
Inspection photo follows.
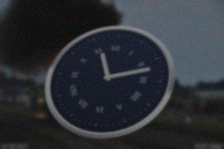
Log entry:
**11:12**
